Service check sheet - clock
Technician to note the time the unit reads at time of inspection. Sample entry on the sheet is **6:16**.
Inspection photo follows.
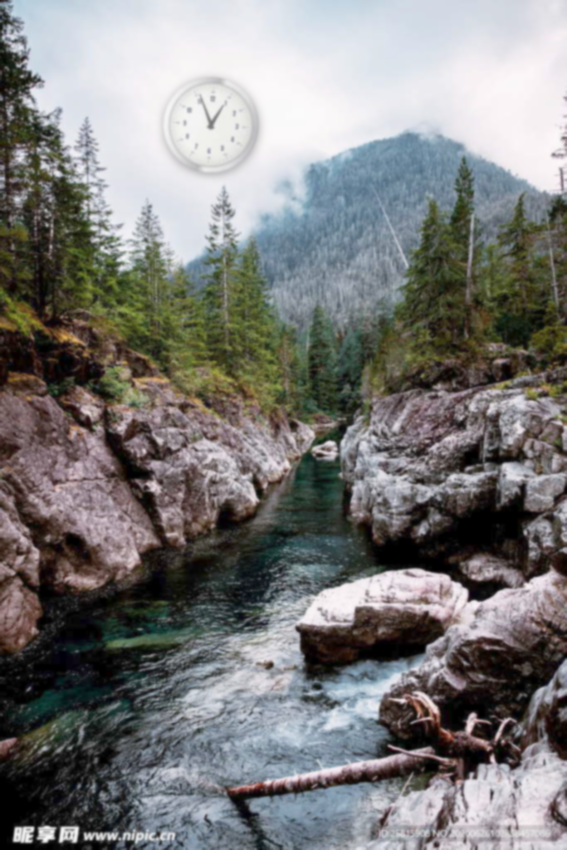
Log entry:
**12:56**
